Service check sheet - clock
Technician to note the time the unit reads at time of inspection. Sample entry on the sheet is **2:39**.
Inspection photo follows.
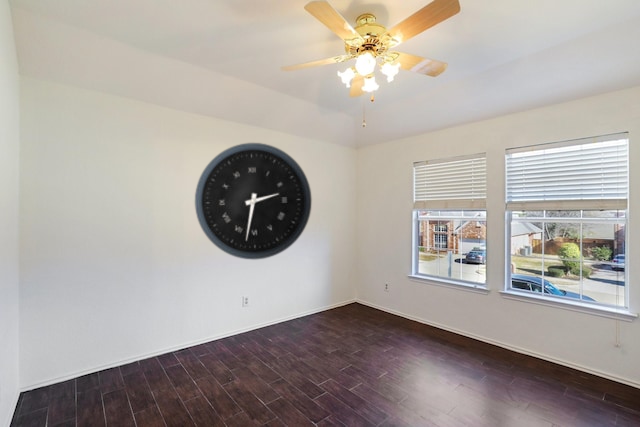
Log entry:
**2:32**
